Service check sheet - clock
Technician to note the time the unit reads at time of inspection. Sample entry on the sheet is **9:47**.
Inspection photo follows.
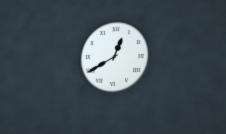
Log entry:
**12:40**
